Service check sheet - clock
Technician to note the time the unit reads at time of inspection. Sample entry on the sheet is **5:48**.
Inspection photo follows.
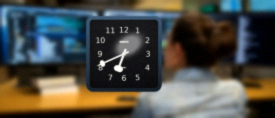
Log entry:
**6:41**
